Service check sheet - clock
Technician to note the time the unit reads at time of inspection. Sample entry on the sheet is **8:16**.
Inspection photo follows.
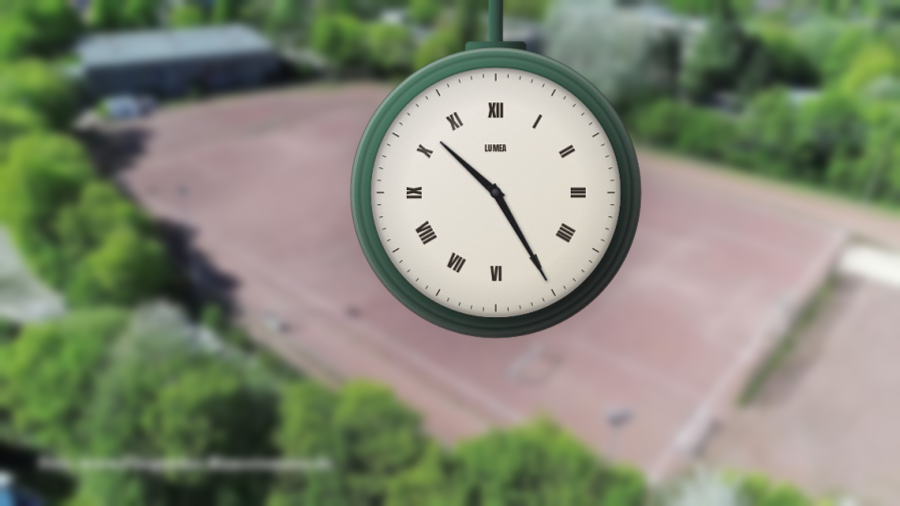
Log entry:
**10:25**
